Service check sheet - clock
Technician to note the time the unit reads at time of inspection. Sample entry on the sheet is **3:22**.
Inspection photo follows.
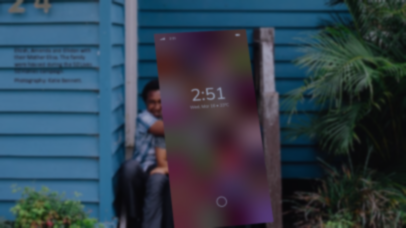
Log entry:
**2:51**
